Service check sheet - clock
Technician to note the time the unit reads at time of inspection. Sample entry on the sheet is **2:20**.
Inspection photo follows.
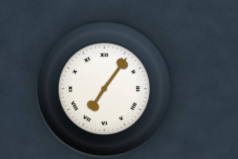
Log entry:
**7:06**
